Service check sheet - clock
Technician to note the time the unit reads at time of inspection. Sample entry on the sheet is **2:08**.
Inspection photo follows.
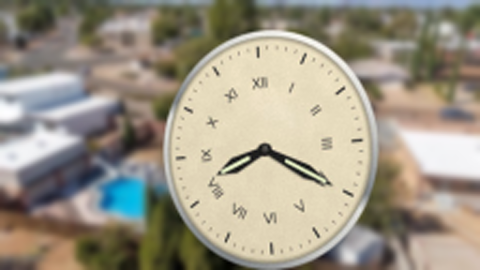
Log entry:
**8:20**
